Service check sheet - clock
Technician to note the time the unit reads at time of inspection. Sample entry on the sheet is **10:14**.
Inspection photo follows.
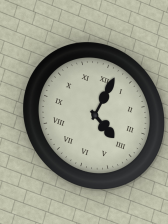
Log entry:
**4:02**
